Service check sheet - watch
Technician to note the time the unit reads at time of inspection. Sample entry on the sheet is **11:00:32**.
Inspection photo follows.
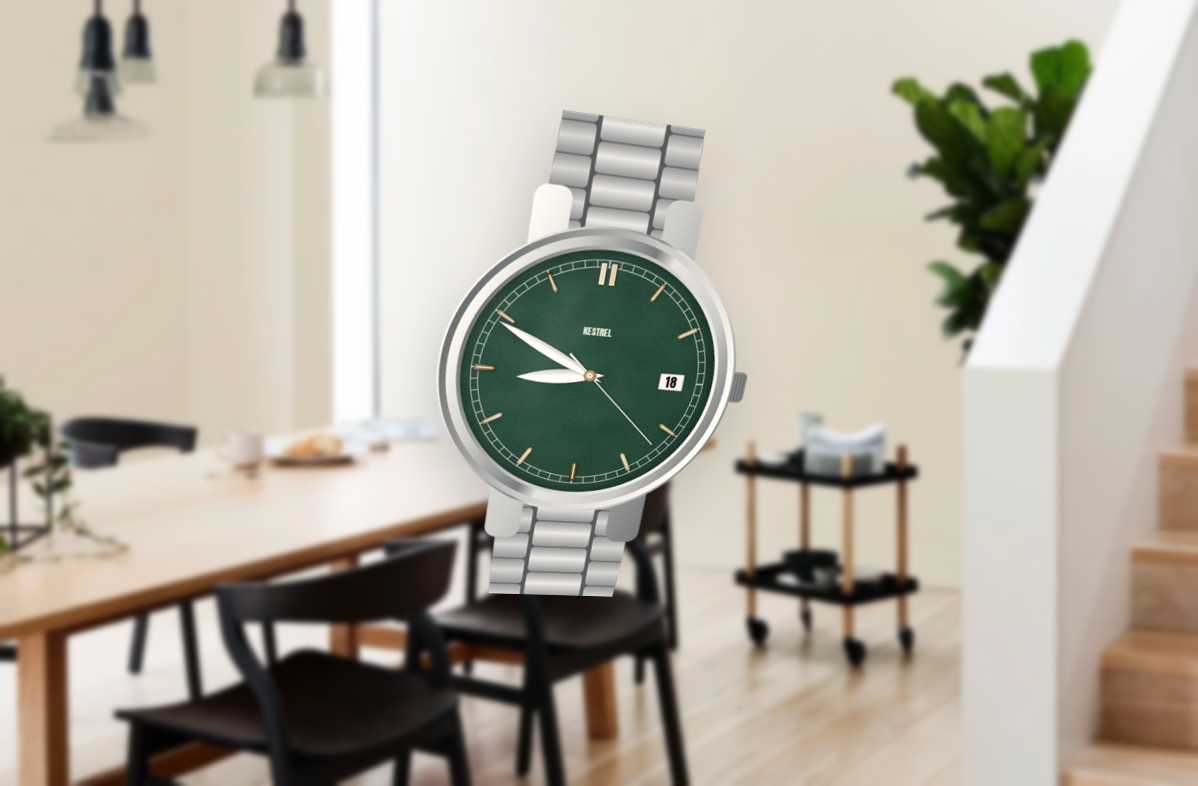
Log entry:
**8:49:22**
